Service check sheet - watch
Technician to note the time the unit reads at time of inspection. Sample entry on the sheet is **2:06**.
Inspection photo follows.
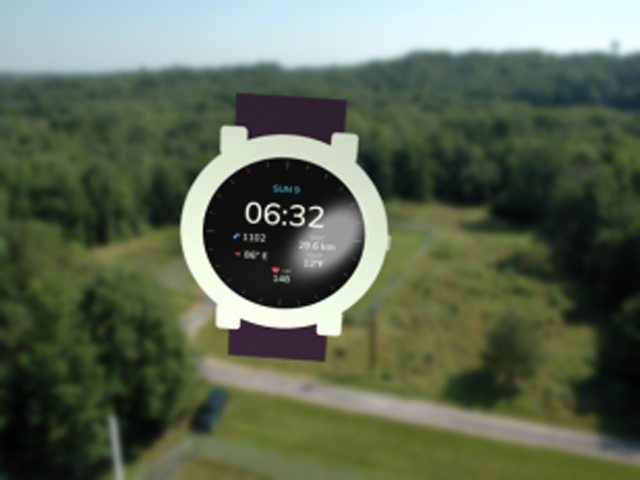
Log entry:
**6:32**
